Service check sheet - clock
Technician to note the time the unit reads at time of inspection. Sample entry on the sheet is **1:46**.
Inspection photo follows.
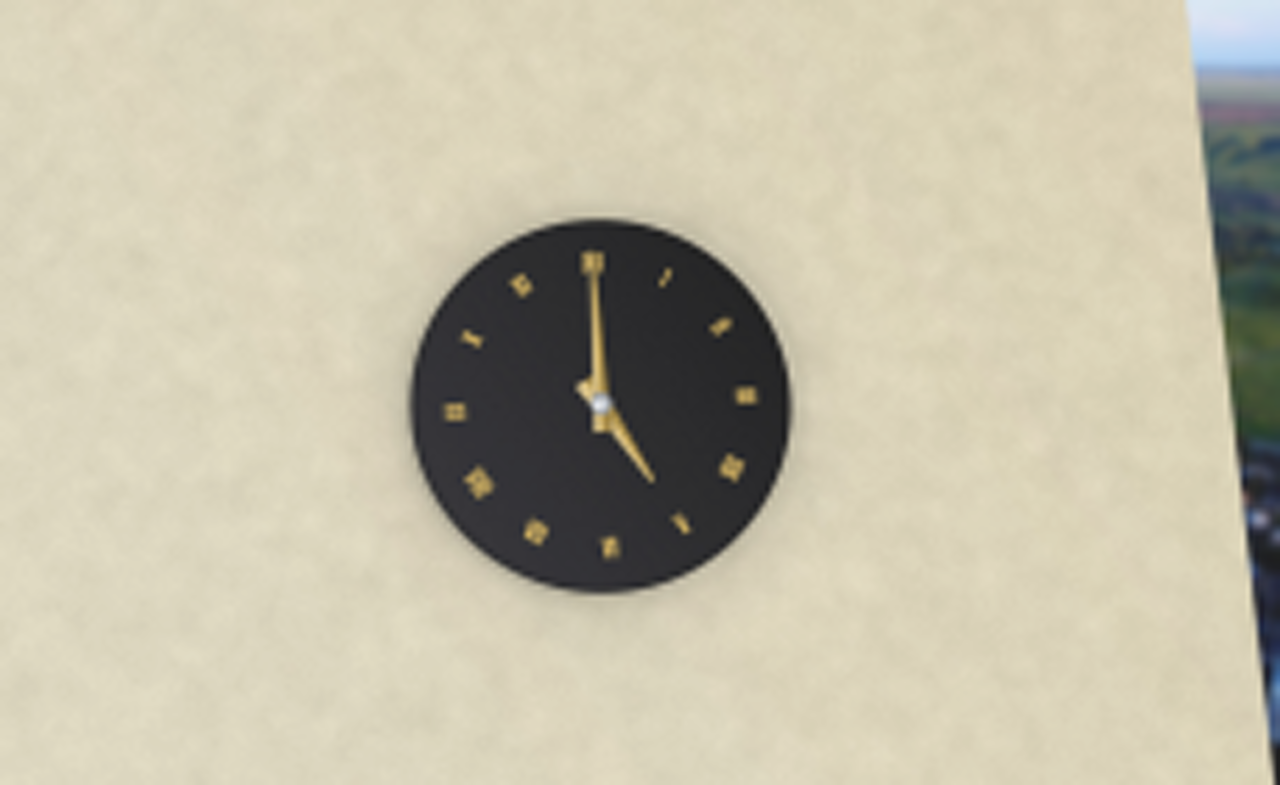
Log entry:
**5:00**
